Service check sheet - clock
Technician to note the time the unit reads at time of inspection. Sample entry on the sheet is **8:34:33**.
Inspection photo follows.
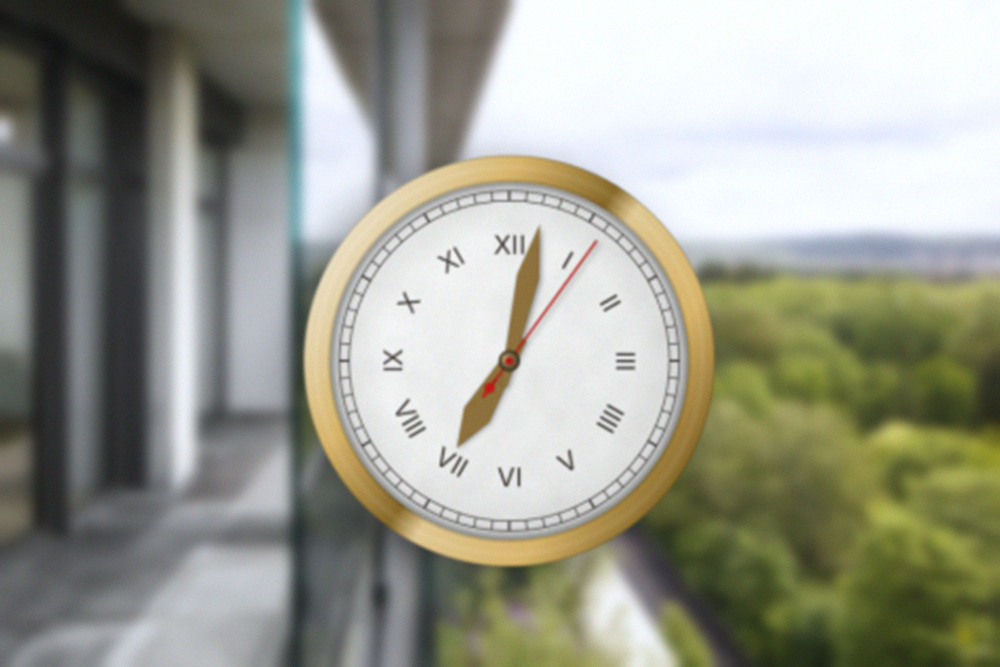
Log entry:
**7:02:06**
